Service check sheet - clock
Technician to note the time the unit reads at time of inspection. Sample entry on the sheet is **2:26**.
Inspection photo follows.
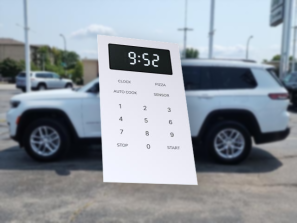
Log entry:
**9:52**
